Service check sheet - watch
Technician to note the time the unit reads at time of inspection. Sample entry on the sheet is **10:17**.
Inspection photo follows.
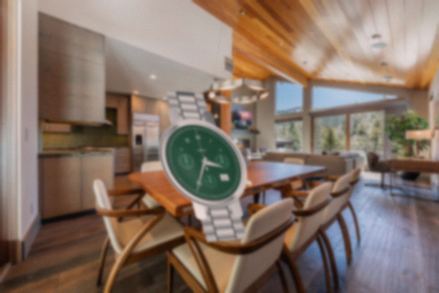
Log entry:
**3:35**
